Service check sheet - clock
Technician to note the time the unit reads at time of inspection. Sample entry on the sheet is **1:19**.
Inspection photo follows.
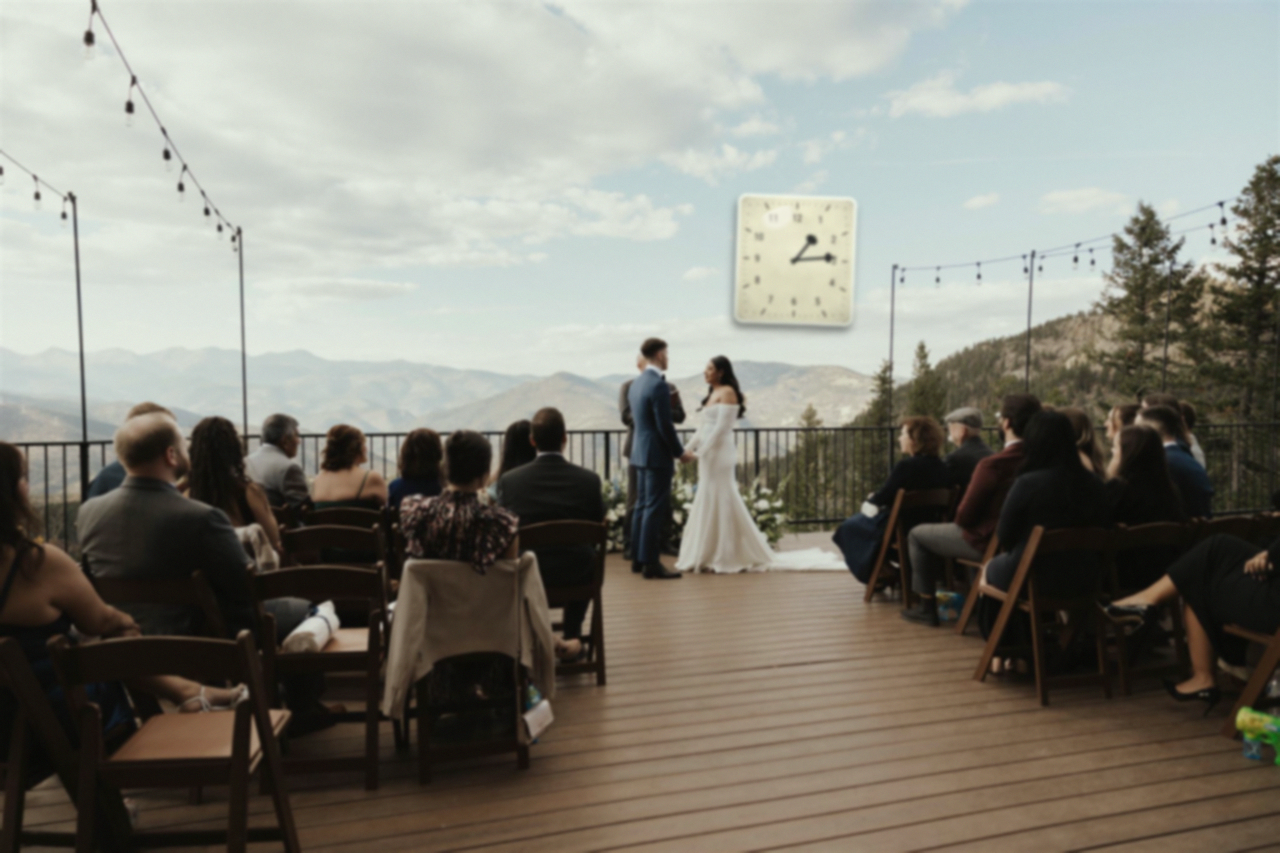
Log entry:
**1:14**
